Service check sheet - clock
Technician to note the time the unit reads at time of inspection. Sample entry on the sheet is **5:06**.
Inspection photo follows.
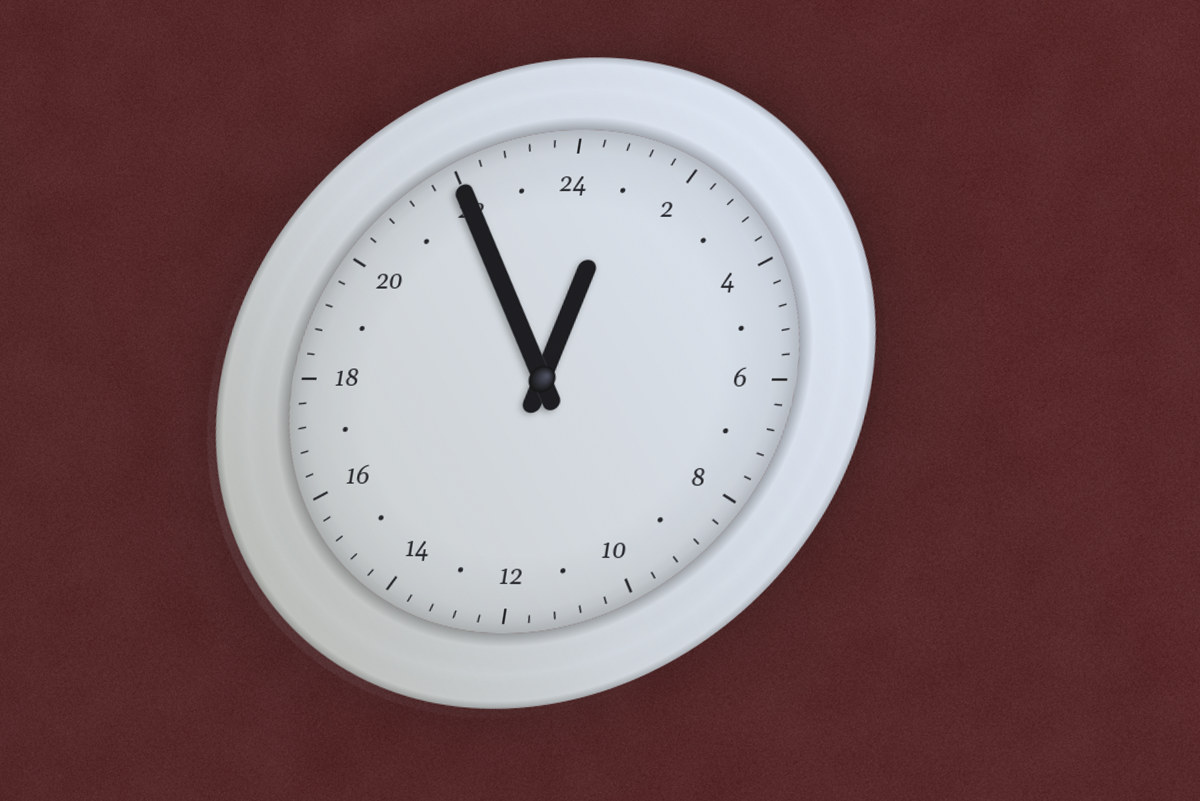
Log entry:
**0:55**
